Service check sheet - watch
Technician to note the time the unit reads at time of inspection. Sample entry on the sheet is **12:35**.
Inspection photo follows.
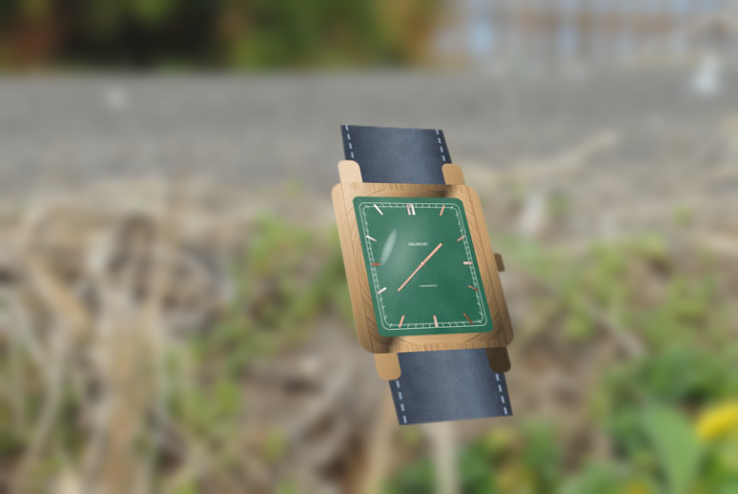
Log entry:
**1:38**
